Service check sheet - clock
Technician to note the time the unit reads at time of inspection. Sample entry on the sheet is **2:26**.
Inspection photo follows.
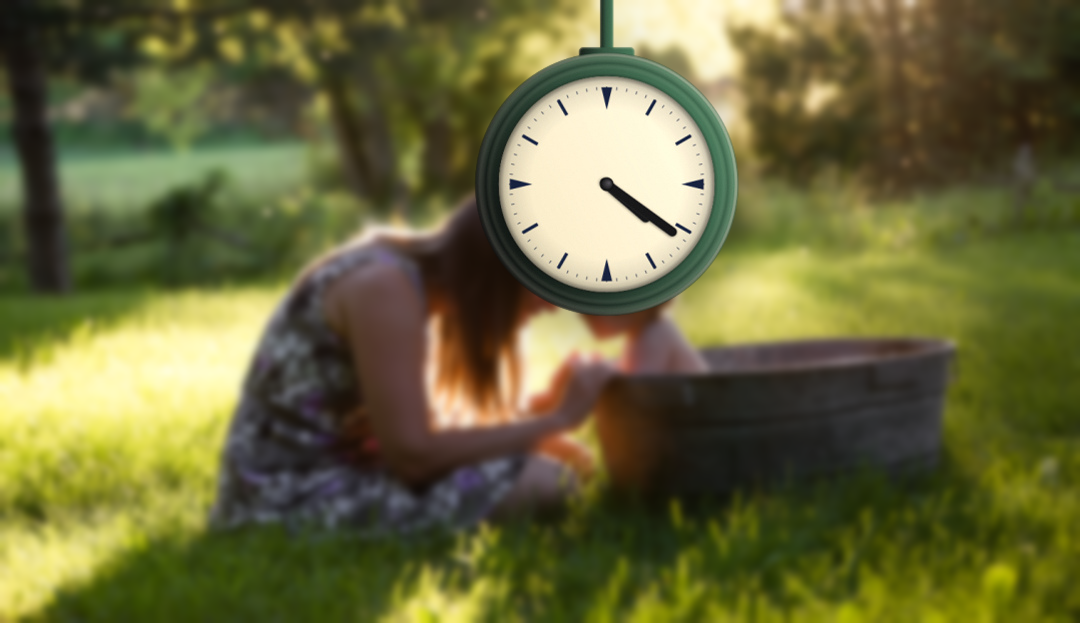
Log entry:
**4:21**
